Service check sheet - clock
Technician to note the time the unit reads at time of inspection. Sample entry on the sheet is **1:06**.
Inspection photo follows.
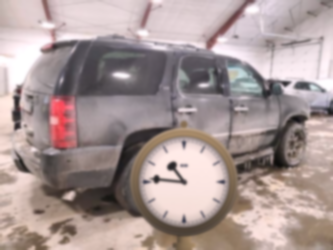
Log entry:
**10:46**
